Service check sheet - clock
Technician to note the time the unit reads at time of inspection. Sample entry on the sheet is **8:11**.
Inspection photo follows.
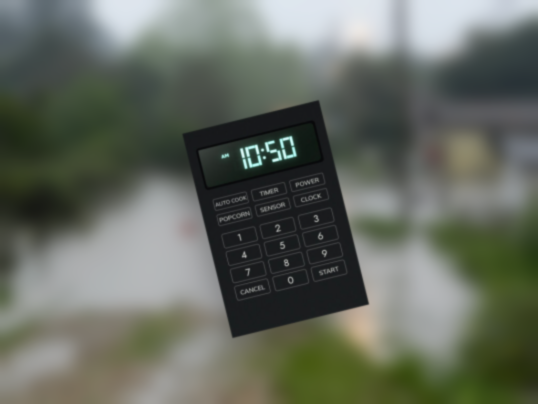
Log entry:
**10:50**
